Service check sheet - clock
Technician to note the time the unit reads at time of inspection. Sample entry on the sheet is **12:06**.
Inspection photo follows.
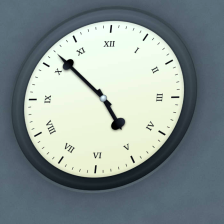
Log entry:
**4:52**
